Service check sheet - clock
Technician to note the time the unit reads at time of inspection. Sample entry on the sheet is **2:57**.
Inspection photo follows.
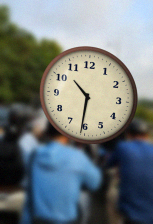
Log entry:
**10:31**
